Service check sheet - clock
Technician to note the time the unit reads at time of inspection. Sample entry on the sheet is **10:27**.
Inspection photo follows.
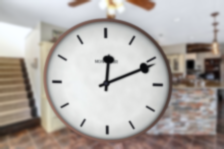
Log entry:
**12:11**
